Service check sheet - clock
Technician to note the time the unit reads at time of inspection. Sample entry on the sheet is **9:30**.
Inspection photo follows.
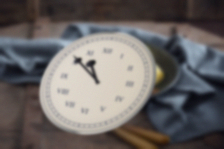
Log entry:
**10:51**
